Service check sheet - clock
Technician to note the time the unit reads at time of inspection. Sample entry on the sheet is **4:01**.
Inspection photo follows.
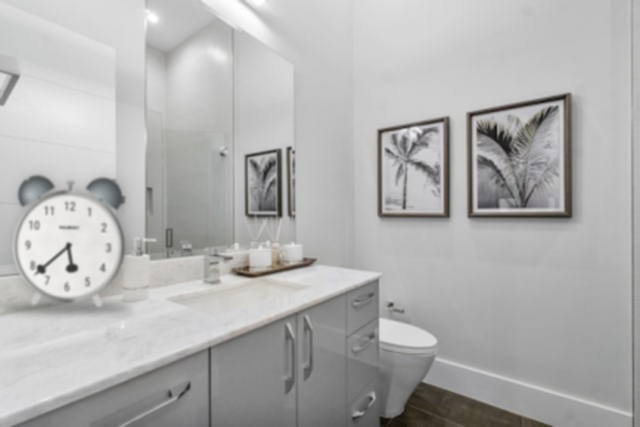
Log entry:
**5:38**
